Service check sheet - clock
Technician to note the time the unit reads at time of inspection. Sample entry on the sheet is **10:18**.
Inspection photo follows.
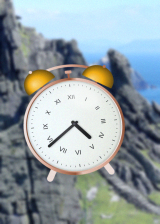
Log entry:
**4:39**
